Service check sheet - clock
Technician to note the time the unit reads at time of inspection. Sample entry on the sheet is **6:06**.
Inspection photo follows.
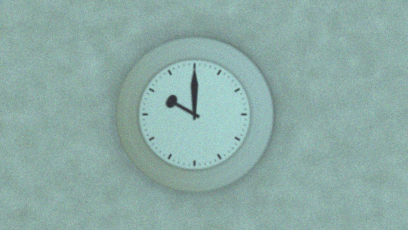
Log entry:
**10:00**
